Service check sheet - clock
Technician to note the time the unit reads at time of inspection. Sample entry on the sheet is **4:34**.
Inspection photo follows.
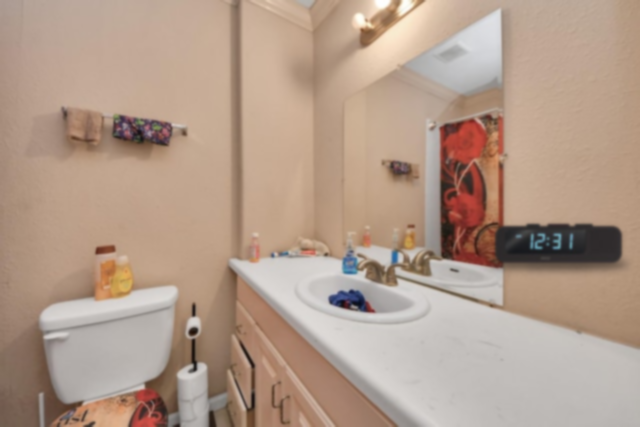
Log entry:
**12:31**
